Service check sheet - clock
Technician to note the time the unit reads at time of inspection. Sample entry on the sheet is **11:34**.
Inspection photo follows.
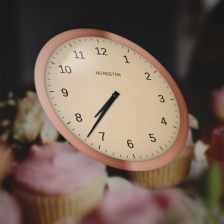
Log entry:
**7:37**
